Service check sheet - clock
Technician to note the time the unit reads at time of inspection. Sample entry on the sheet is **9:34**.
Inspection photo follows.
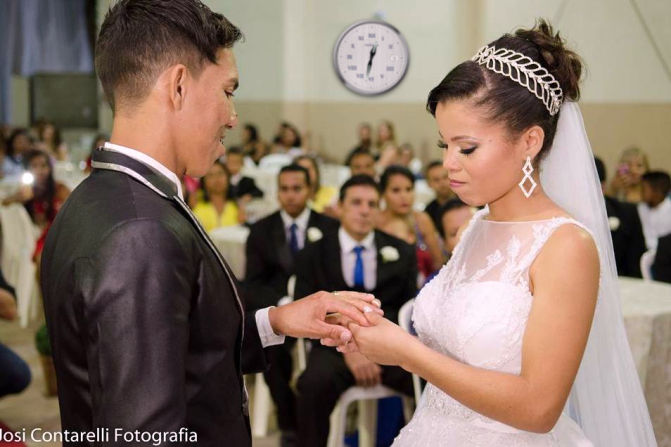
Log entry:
**12:32**
